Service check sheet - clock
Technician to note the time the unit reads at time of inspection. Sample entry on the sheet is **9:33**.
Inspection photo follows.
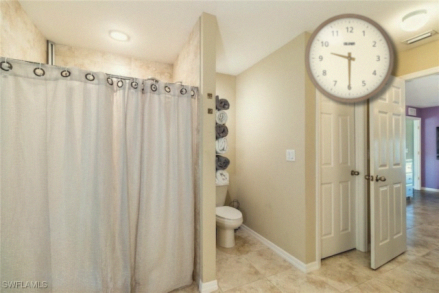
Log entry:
**9:30**
